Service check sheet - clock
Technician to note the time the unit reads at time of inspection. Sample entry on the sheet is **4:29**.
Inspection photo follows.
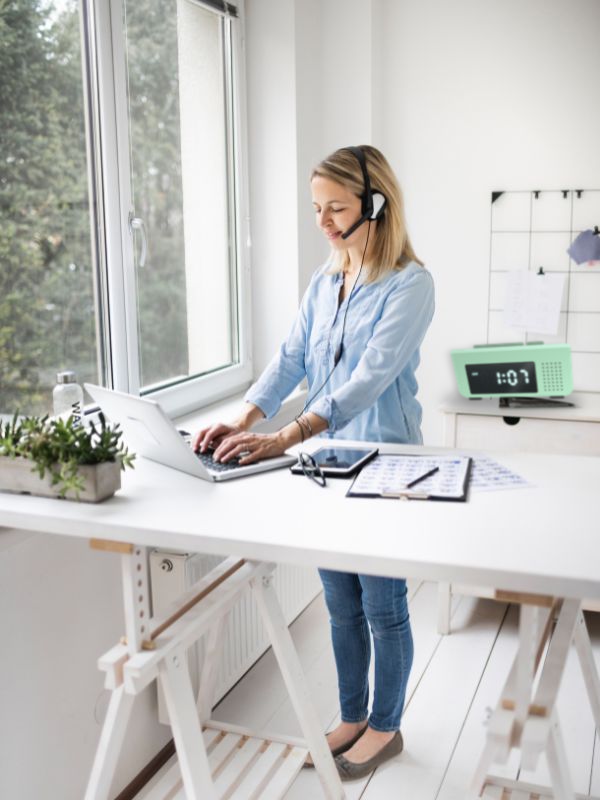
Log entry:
**1:07**
